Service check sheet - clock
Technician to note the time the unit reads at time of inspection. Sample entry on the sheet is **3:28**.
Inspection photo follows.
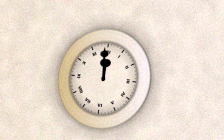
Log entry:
**11:59**
